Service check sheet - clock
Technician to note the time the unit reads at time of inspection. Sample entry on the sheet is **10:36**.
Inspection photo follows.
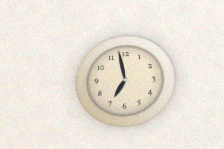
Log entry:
**6:58**
